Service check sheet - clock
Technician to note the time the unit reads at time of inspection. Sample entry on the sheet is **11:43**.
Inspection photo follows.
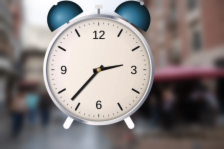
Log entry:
**2:37**
